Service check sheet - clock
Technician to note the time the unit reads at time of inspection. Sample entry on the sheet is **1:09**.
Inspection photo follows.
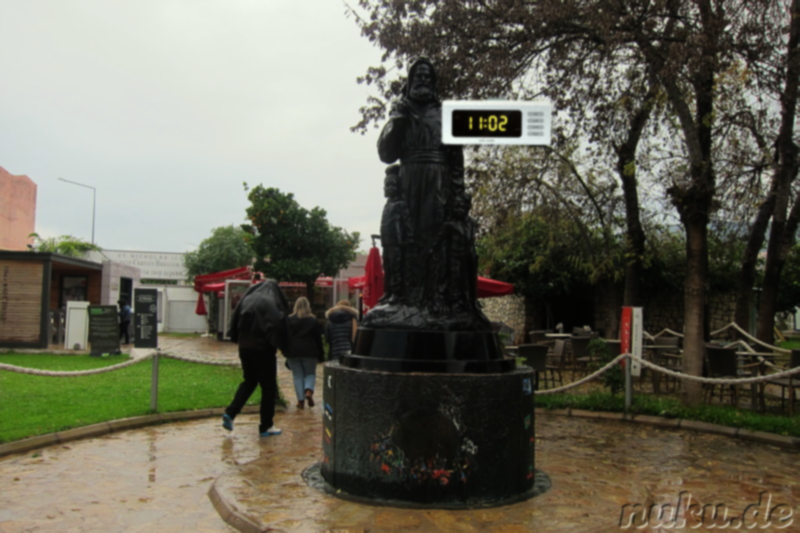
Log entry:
**11:02**
